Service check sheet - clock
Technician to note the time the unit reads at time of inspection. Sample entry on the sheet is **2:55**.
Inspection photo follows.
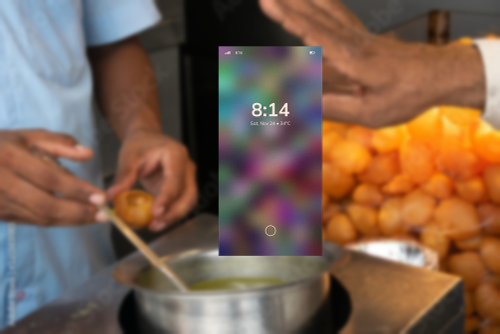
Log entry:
**8:14**
